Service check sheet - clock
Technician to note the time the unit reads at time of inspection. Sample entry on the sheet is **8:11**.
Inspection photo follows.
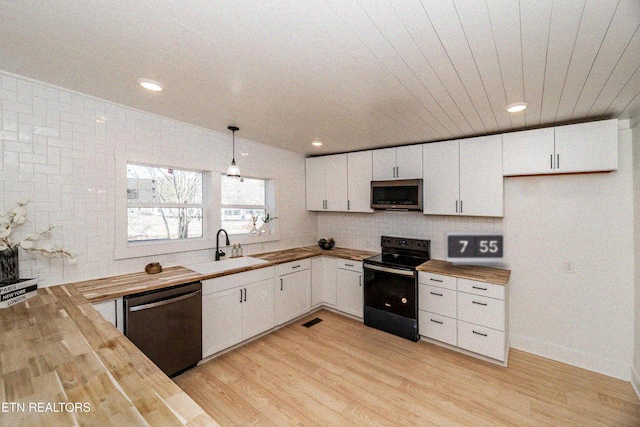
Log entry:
**7:55**
